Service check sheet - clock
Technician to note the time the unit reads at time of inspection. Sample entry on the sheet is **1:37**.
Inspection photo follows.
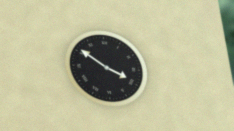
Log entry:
**3:51**
